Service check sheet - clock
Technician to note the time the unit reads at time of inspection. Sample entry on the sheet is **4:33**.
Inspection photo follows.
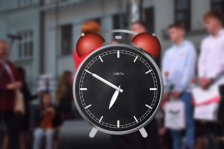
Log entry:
**6:50**
